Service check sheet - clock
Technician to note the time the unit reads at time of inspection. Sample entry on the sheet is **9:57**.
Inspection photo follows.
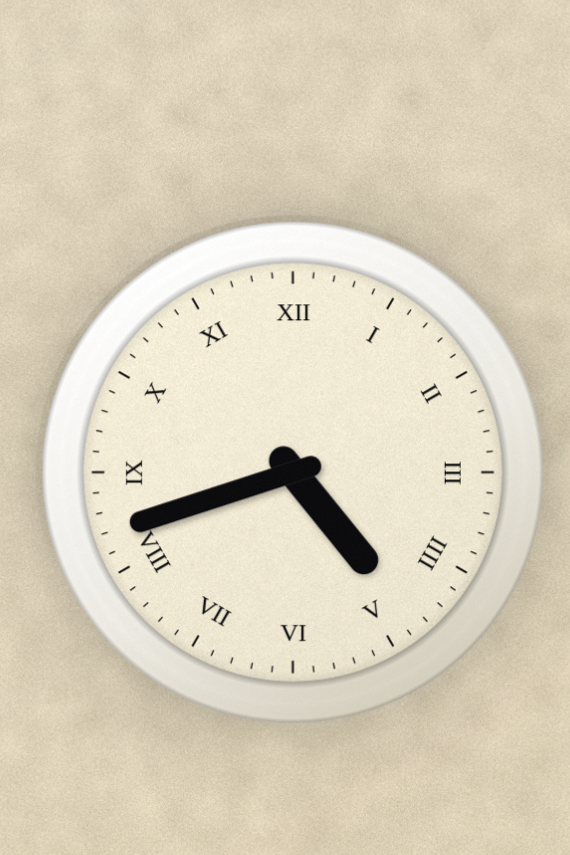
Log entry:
**4:42**
